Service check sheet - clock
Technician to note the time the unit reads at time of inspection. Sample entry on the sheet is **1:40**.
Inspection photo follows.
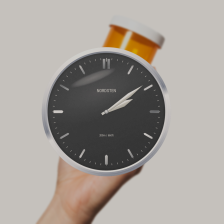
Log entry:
**2:09**
